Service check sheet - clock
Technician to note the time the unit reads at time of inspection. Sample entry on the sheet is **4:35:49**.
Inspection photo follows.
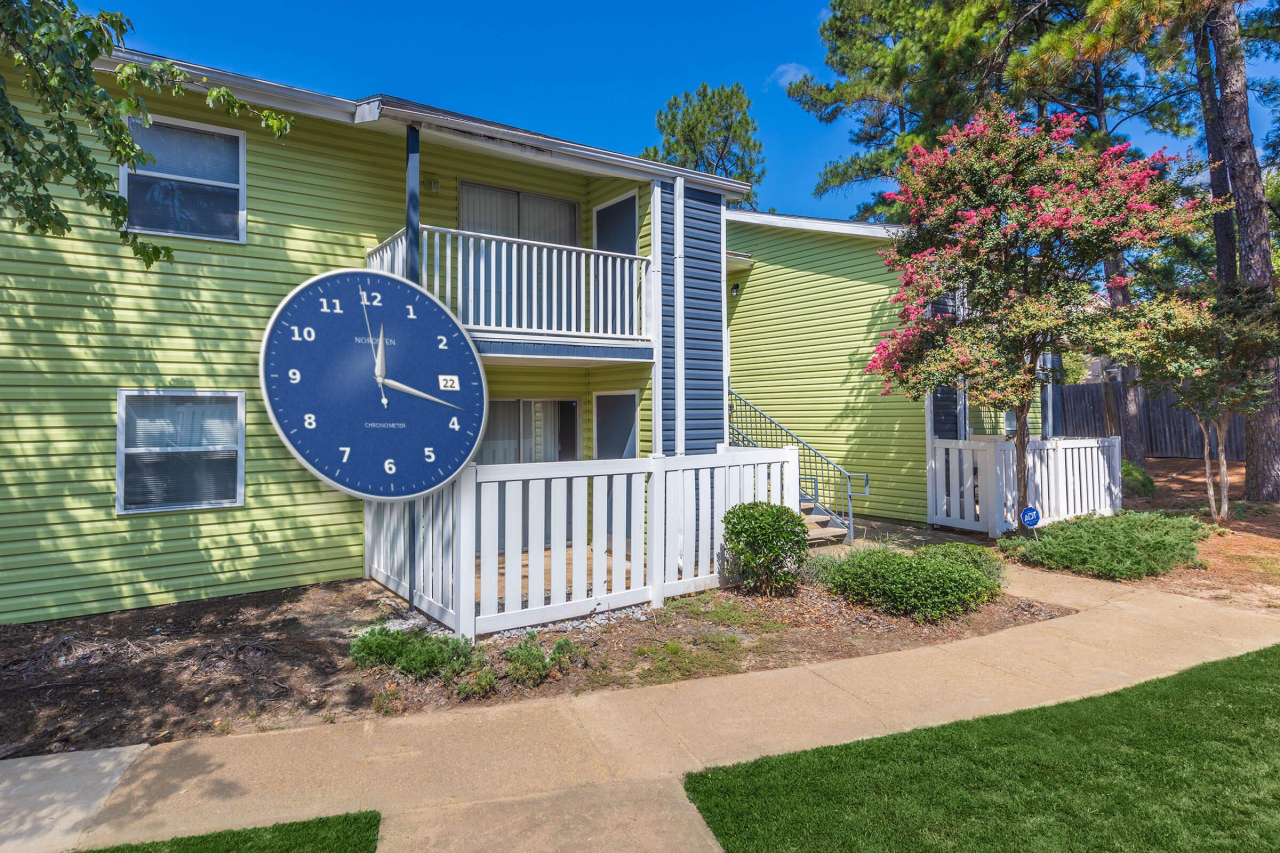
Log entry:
**12:17:59**
